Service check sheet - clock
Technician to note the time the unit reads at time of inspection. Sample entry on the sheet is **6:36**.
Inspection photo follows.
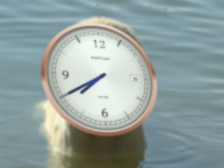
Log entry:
**7:40**
